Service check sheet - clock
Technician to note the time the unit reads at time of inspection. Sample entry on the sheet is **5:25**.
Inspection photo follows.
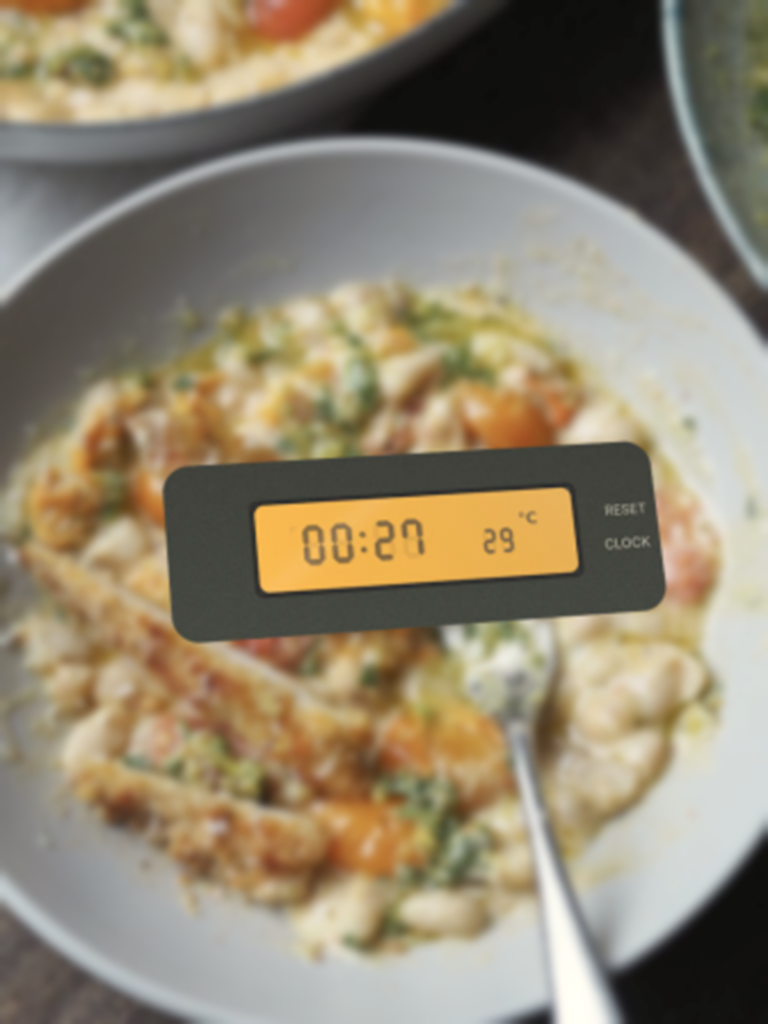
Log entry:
**0:27**
